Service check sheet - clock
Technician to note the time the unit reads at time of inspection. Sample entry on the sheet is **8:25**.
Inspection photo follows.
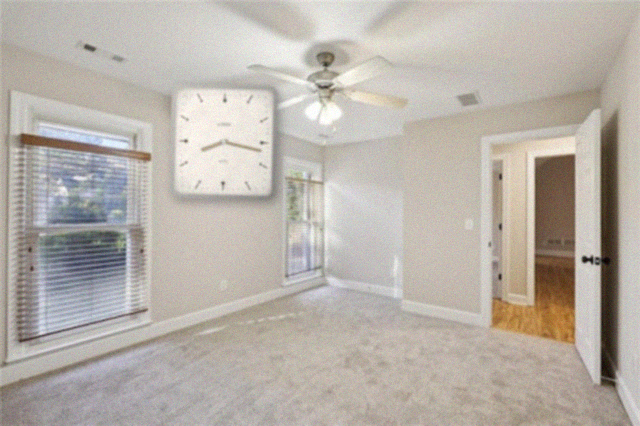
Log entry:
**8:17**
